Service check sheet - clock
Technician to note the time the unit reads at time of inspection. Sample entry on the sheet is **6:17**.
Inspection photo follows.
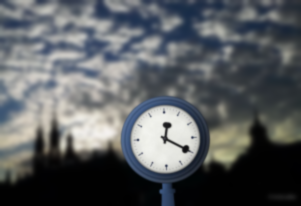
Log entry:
**12:20**
